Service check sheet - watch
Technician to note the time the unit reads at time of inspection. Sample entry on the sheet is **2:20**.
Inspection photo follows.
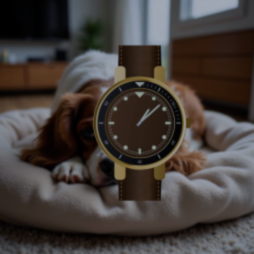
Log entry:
**1:08**
